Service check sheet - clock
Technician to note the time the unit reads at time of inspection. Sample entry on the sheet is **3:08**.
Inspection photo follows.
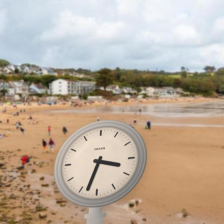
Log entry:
**3:33**
